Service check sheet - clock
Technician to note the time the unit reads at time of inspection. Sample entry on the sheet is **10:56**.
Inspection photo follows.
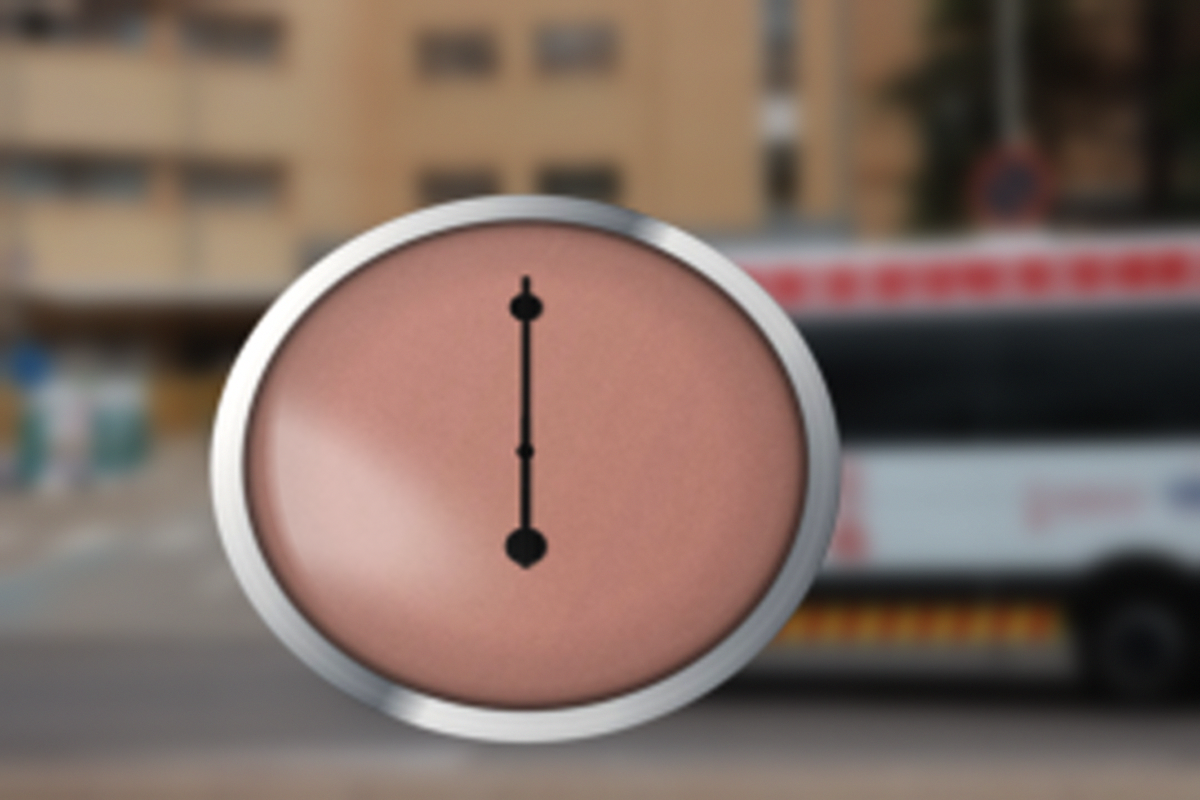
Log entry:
**6:00**
